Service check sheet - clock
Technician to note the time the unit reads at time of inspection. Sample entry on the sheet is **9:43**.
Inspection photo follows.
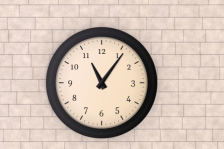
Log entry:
**11:06**
